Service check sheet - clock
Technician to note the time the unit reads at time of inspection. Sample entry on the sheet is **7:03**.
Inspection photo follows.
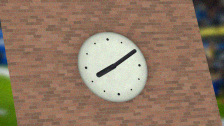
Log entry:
**8:10**
